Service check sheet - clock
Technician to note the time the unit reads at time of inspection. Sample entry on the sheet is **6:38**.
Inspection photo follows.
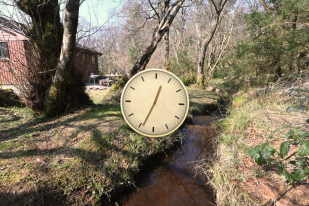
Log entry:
**12:34**
